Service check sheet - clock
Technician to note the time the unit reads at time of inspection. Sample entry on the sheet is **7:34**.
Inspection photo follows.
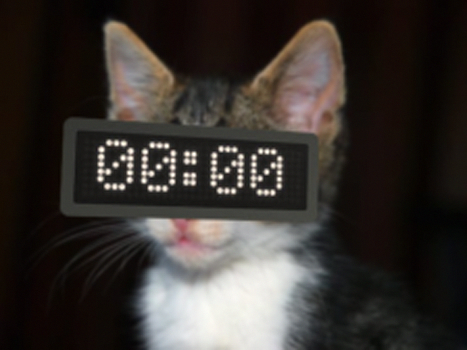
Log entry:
**0:00**
